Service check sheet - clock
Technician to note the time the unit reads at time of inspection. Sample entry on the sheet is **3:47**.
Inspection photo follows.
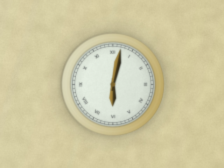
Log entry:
**6:02**
